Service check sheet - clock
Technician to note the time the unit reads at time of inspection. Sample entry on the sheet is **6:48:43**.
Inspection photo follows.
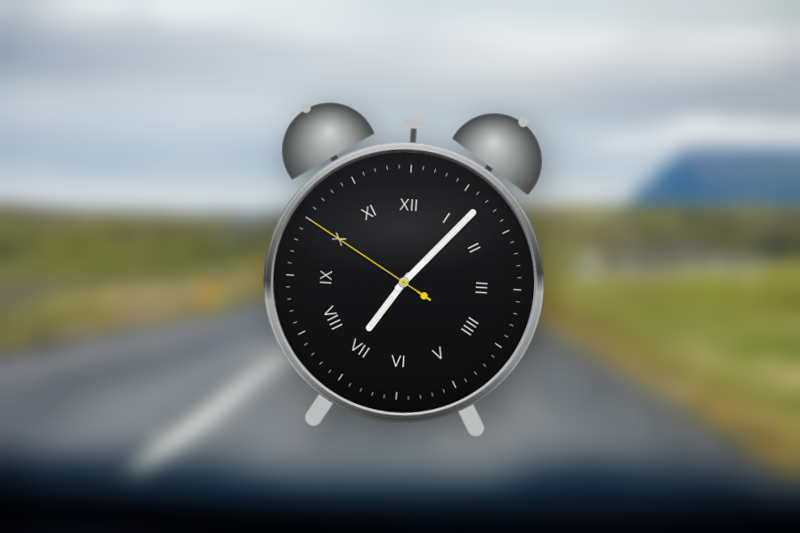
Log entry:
**7:06:50**
